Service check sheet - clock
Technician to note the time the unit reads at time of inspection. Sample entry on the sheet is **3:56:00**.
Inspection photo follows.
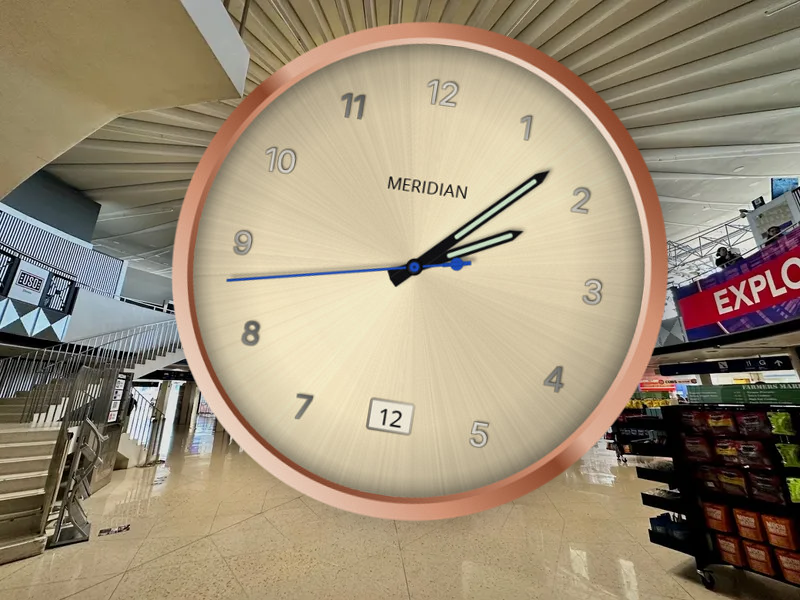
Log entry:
**2:07:43**
